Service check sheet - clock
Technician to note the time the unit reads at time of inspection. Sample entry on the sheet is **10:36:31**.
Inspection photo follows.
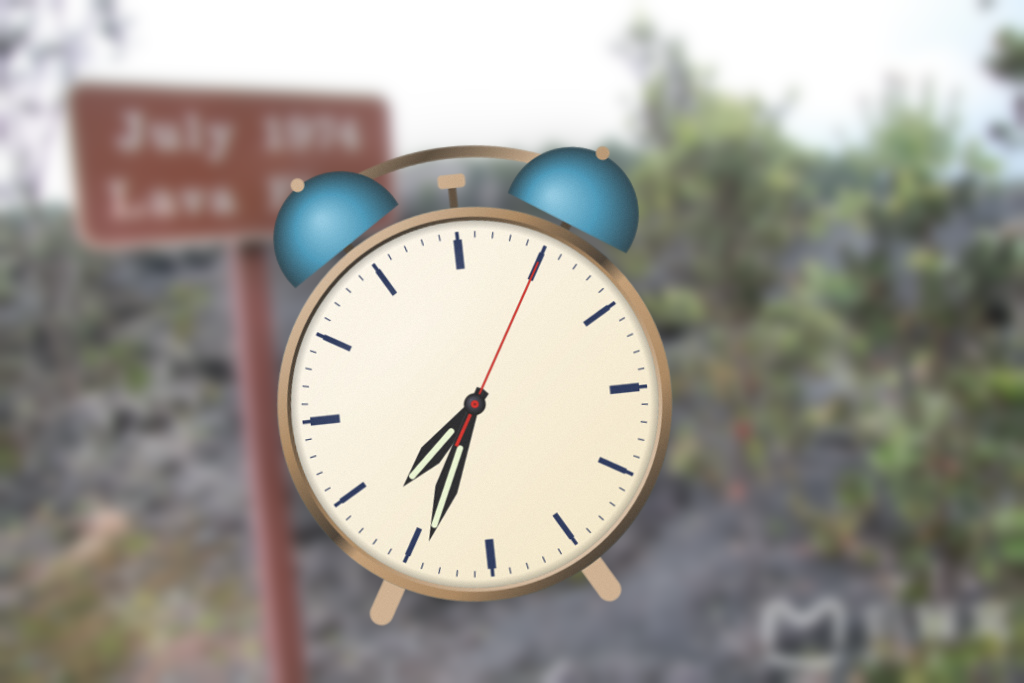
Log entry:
**7:34:05**
